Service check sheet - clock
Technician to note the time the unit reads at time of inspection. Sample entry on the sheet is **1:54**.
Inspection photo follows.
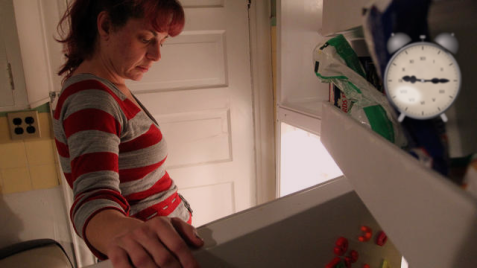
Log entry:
**9:15**
